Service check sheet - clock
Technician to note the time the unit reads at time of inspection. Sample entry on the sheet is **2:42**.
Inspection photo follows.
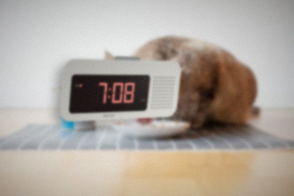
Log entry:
**7:08**
